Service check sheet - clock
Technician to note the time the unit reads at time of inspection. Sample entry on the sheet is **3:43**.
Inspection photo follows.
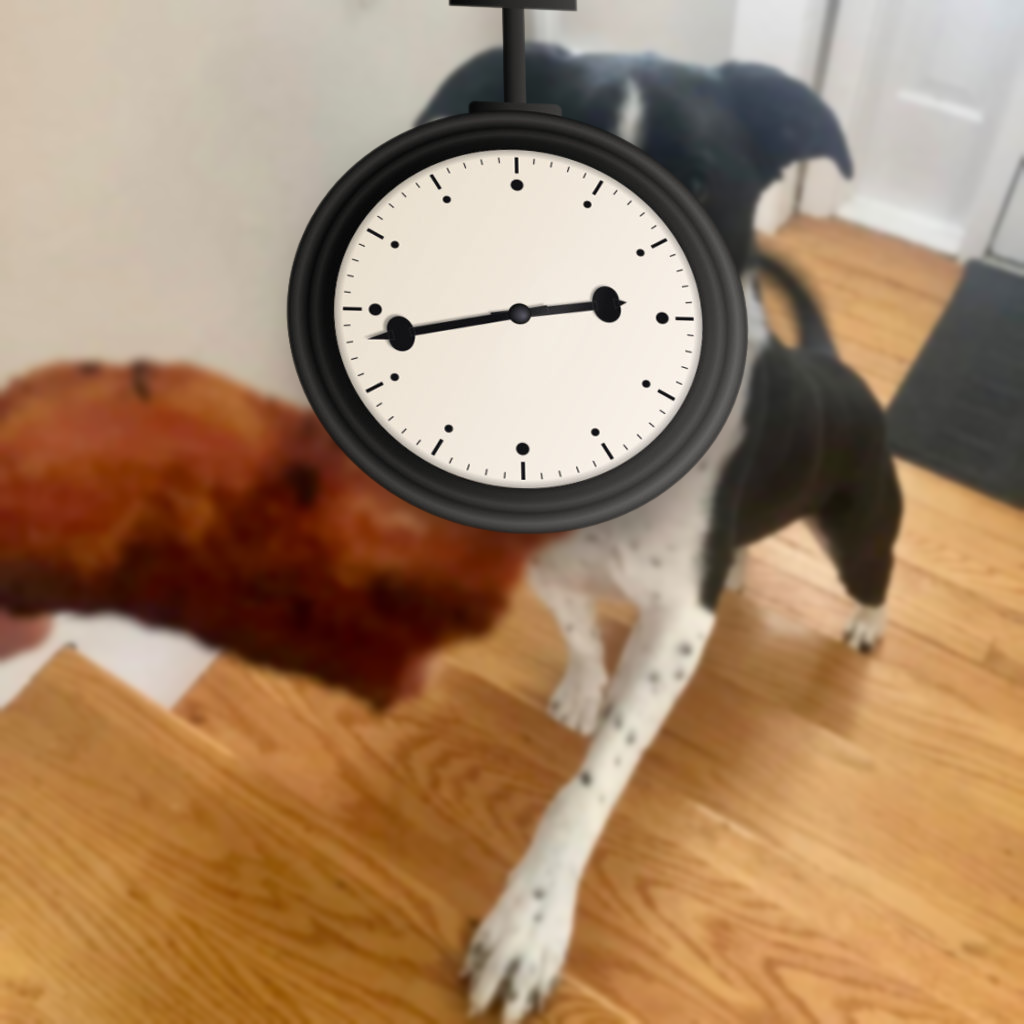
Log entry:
**2:43**
